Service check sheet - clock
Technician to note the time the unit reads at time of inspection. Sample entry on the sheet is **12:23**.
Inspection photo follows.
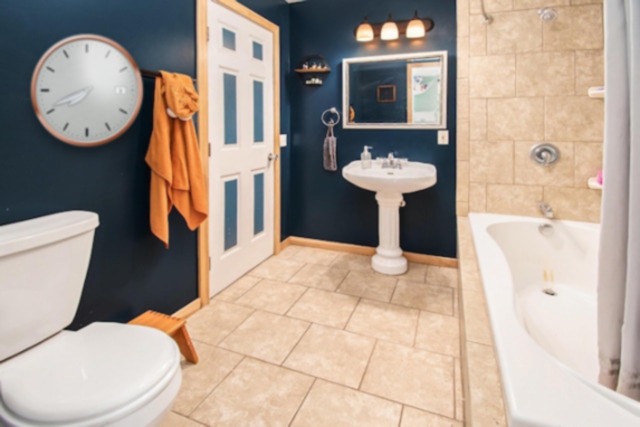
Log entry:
**7:41**
